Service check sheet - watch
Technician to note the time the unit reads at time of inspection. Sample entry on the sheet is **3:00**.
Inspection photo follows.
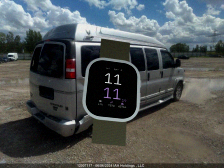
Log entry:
**11:11**
